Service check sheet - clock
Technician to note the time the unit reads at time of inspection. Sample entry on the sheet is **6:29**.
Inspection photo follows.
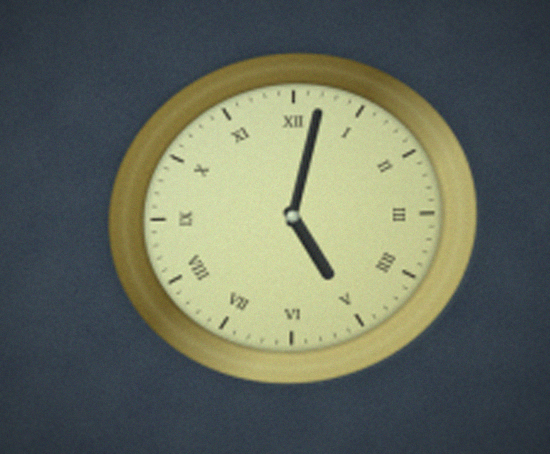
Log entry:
**5:02**
